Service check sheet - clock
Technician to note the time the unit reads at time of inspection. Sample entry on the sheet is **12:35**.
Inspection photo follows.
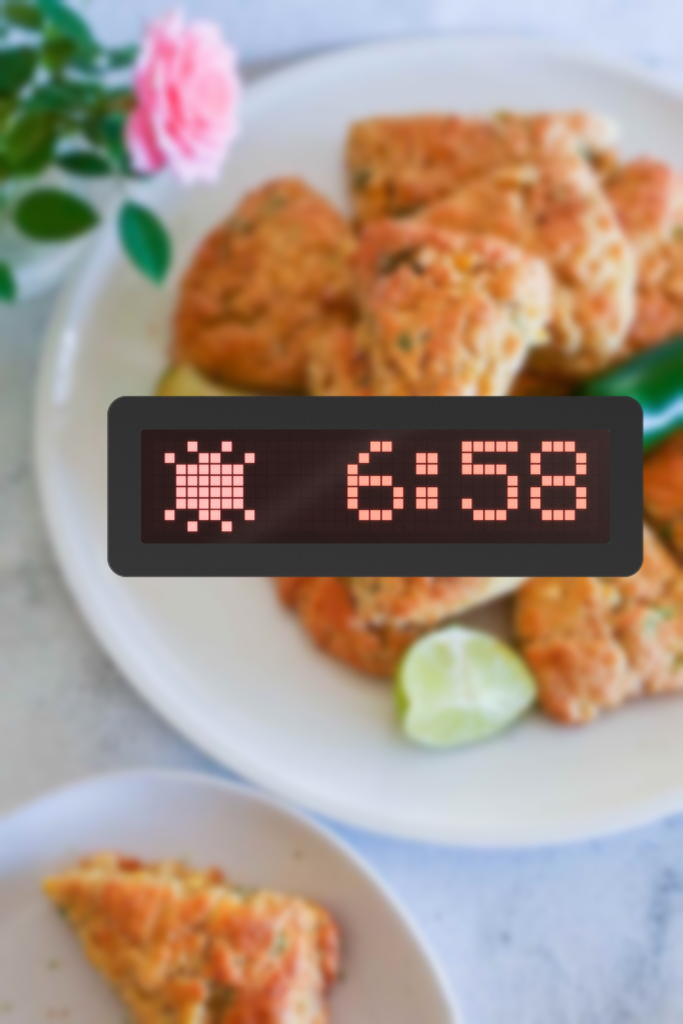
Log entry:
**6:58**
